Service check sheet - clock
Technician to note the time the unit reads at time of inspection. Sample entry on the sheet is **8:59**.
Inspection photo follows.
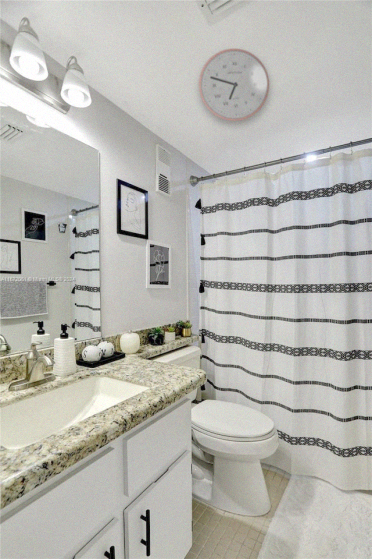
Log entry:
**6:48**
